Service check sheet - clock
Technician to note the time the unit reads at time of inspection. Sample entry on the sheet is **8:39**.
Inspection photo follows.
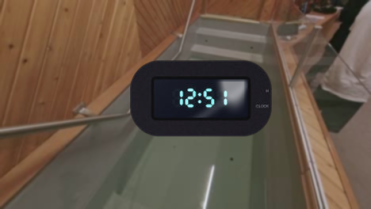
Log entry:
**12:51**
